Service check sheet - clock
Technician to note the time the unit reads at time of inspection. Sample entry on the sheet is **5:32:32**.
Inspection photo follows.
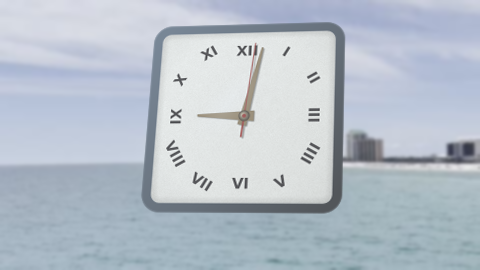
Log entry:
**9:02:01**
